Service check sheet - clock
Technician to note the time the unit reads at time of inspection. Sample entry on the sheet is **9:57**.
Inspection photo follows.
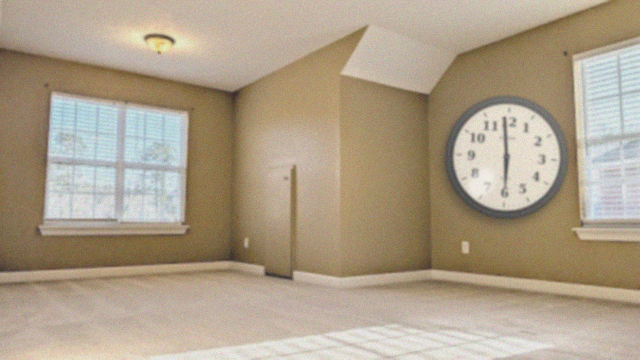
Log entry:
**5:59**
